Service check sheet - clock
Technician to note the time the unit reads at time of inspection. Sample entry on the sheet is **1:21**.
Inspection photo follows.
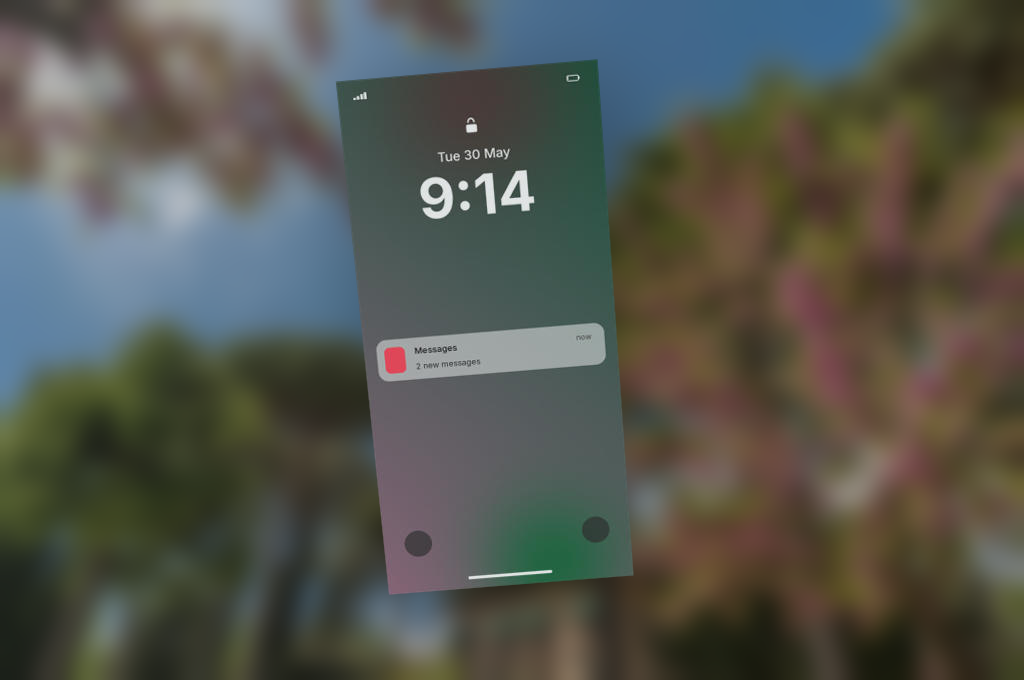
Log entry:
**9:14**
